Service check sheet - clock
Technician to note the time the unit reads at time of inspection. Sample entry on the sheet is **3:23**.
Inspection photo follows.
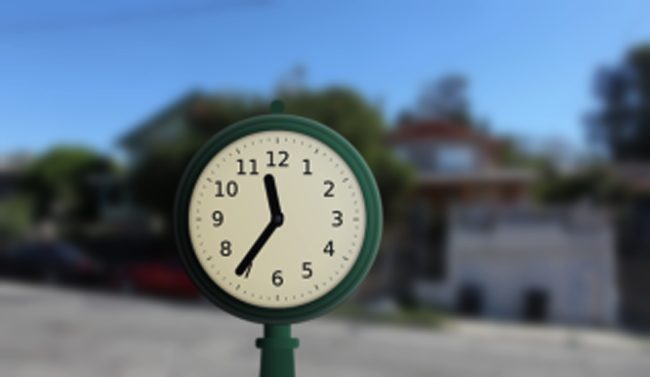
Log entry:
**11:36**
